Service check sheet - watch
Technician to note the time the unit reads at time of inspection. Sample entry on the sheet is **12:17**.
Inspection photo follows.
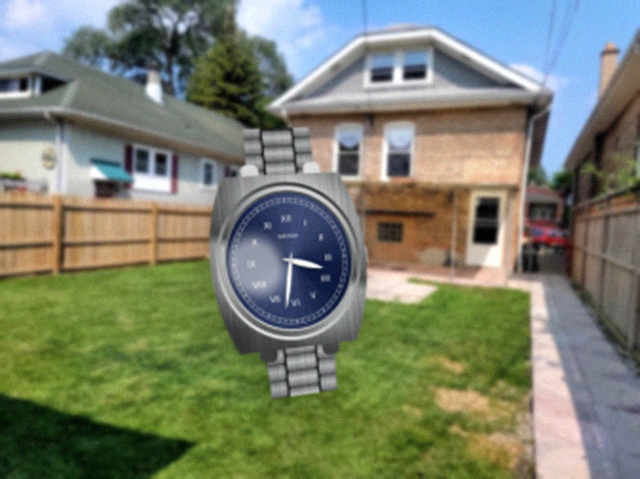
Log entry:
**3:32**
